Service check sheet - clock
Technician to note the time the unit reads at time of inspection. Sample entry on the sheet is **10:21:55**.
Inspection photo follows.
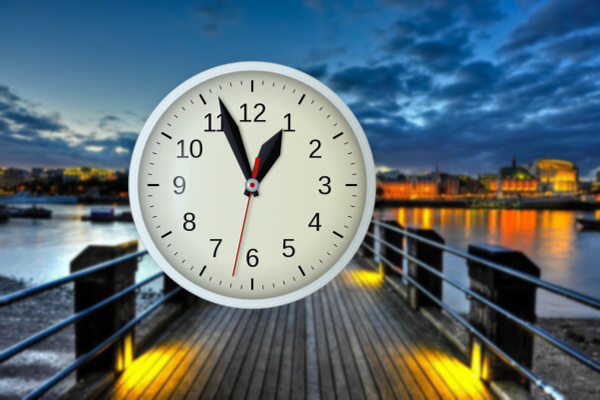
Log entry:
**12:56:32**
